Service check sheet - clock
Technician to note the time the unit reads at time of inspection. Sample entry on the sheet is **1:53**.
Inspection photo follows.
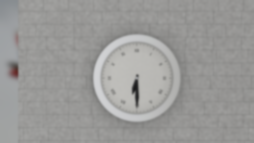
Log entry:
**6:30**
